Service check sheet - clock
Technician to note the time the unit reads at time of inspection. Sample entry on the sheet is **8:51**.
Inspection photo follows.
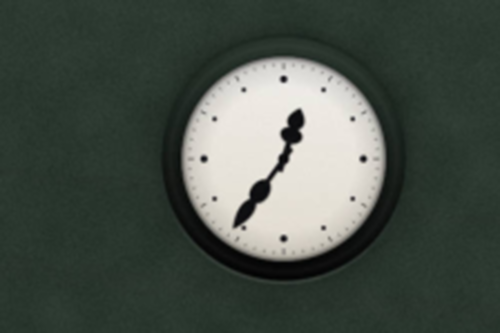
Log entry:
**12:36**
